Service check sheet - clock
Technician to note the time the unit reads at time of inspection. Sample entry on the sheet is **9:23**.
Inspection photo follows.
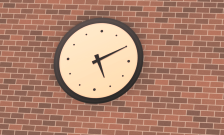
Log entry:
**5:10**
